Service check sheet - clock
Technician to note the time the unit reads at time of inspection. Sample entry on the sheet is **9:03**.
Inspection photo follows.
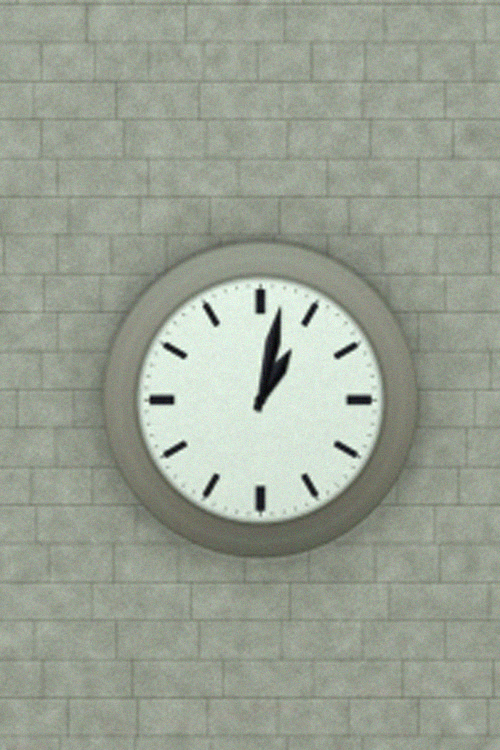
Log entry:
**1:02**
